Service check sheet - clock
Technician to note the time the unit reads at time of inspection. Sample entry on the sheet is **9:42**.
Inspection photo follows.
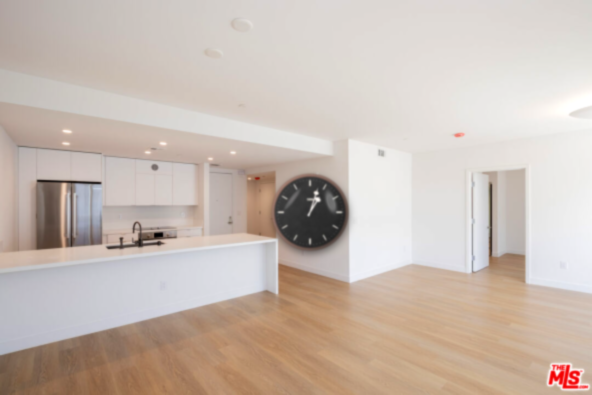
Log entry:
**1:03**
